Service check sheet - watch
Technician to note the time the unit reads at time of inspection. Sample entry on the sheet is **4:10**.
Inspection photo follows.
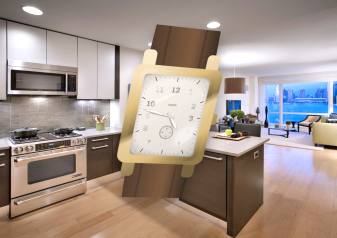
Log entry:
**4:47**
